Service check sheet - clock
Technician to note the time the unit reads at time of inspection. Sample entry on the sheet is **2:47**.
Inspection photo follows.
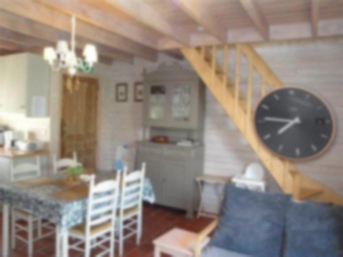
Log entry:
**7:46**
